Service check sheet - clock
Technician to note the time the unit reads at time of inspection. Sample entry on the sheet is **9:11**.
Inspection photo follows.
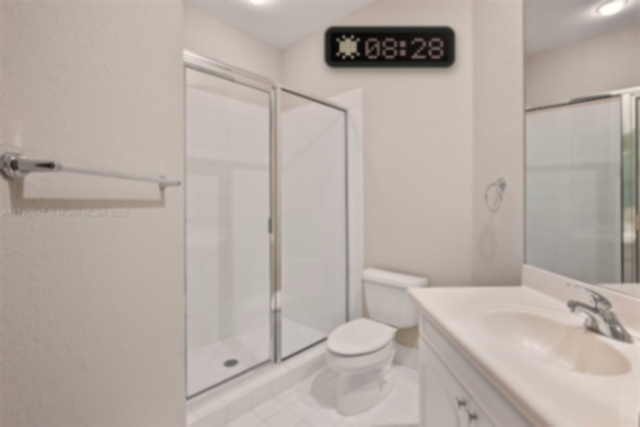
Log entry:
**8:28**
